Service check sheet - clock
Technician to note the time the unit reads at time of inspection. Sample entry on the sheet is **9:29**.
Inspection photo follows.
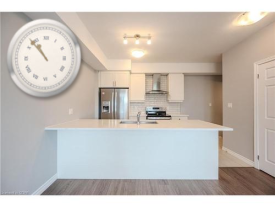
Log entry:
**10:53**
